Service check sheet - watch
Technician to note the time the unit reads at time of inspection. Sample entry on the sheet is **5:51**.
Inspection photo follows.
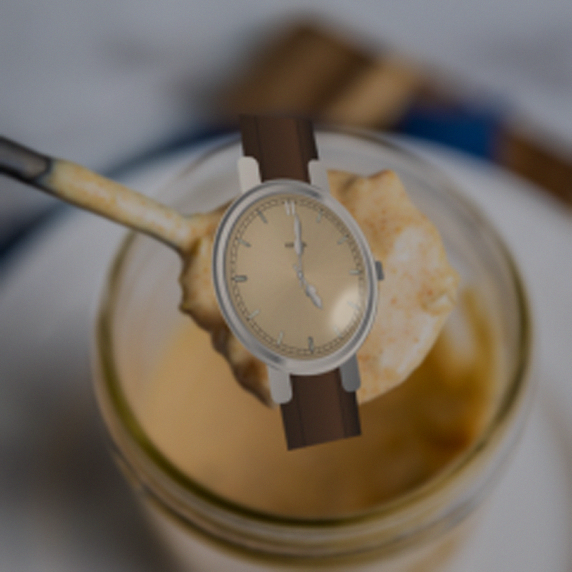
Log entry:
**5:01**
